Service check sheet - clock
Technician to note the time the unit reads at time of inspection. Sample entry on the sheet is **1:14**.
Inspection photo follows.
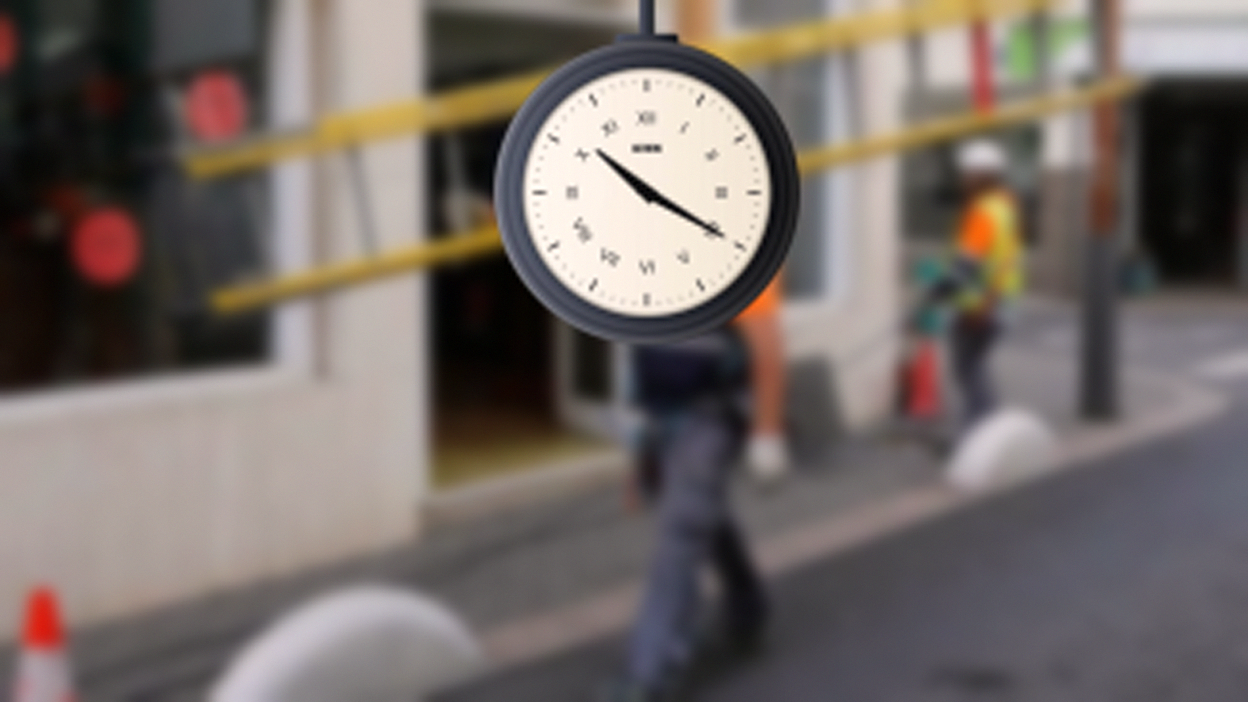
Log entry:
**10:20**
